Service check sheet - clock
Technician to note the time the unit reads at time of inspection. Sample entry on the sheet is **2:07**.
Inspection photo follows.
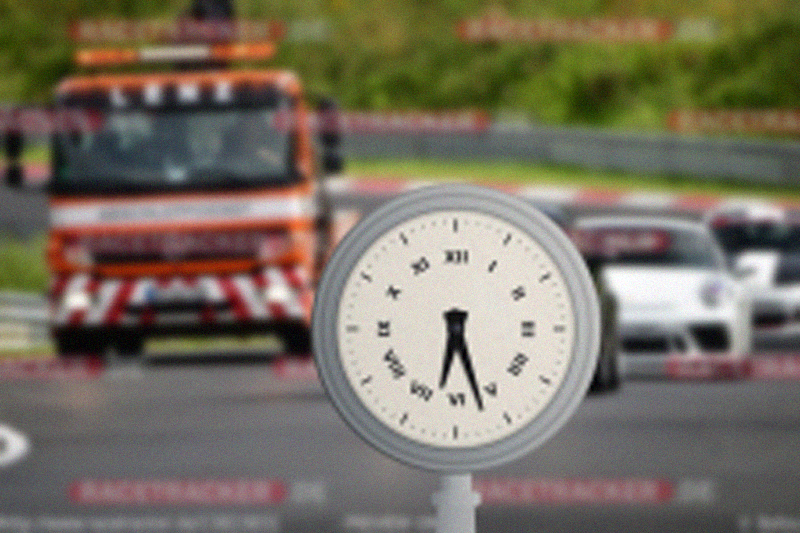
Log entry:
**6:27**
